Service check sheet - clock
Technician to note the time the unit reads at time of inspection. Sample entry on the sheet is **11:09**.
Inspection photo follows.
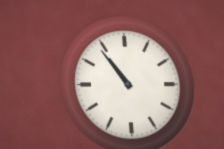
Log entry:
**10:54**
